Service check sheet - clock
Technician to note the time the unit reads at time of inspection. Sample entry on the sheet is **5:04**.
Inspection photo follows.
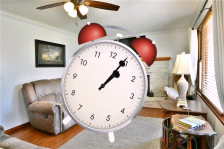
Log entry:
**1:04**
